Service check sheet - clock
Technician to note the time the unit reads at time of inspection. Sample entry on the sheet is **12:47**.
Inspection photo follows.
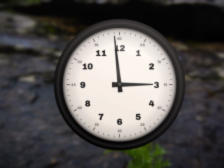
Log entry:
**2:59**
